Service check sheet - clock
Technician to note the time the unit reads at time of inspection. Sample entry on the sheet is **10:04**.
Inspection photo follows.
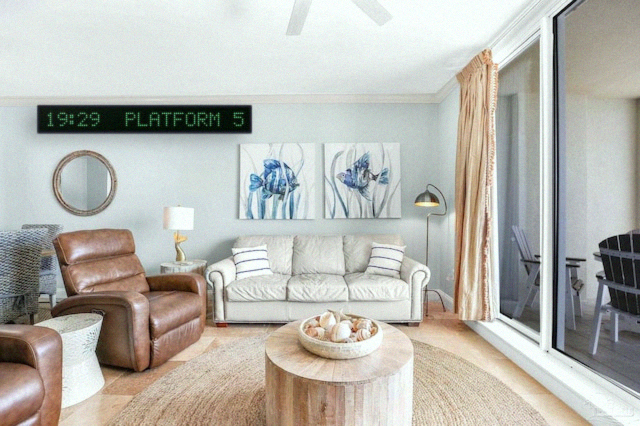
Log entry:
**19:29**
